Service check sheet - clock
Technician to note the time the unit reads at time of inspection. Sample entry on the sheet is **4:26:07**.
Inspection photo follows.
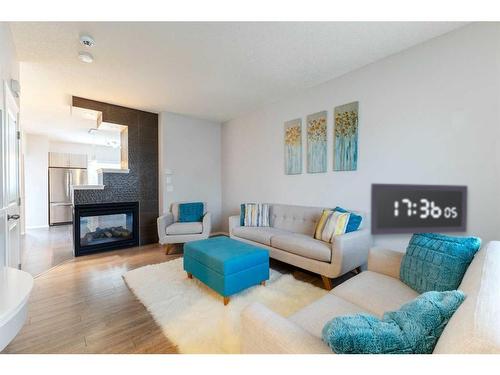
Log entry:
**17:36:05**
